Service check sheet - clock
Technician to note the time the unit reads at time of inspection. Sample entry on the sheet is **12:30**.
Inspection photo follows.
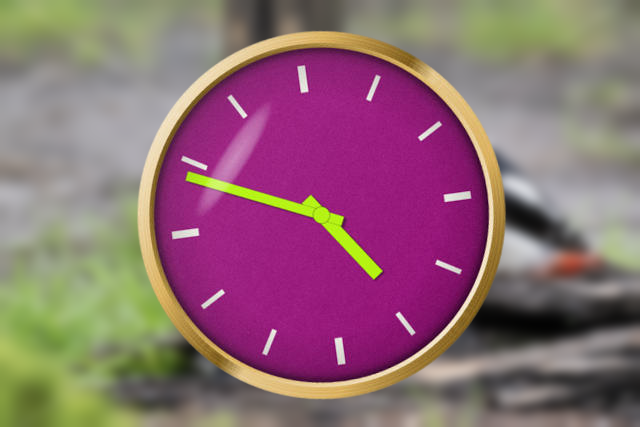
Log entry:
**4:49**
